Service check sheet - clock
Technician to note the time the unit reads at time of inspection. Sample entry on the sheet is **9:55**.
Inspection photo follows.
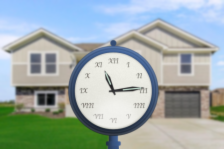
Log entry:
**11:14**
